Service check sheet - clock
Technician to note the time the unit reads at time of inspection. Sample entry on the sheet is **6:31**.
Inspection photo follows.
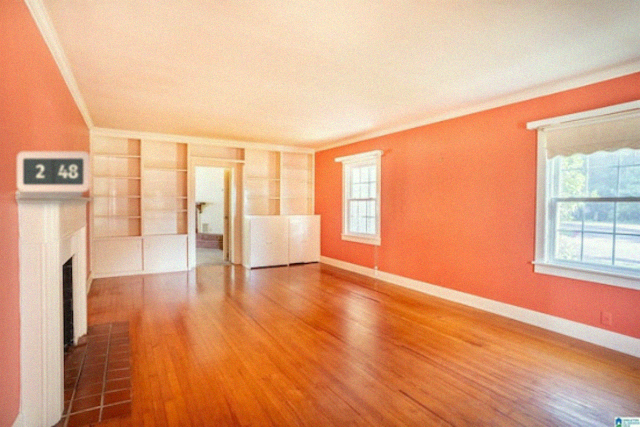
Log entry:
**2:48**
